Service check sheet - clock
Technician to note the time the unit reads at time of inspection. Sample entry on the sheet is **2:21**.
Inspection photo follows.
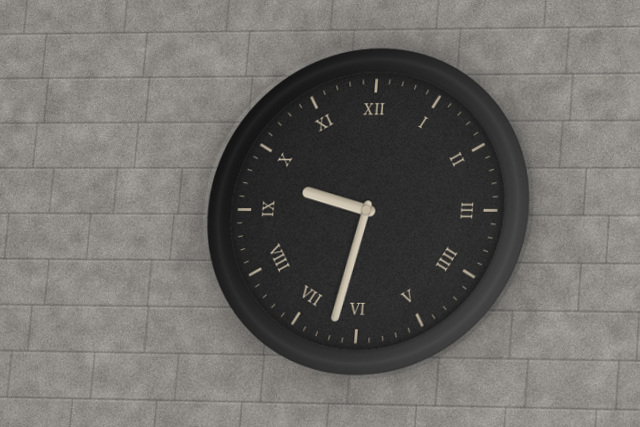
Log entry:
**9:32**
